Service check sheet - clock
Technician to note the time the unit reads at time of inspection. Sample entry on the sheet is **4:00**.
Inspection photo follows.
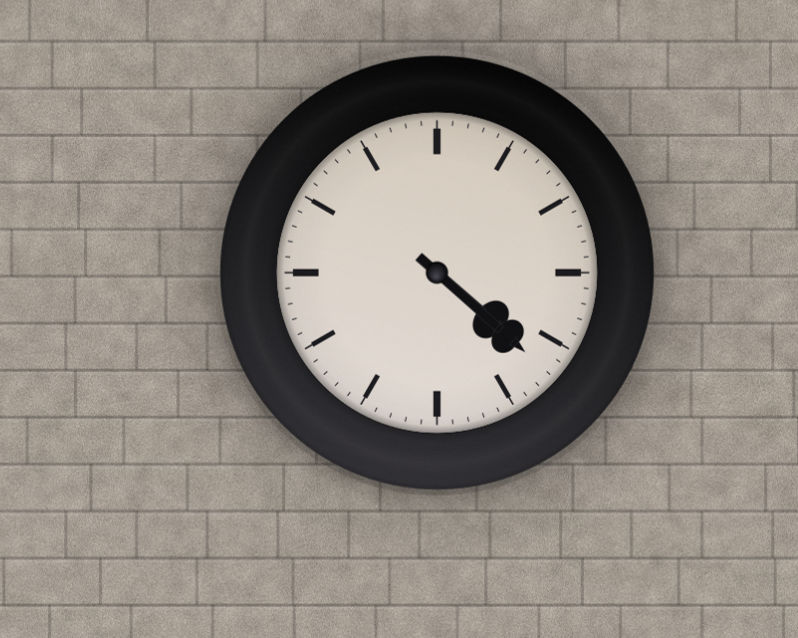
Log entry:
**4:22**
